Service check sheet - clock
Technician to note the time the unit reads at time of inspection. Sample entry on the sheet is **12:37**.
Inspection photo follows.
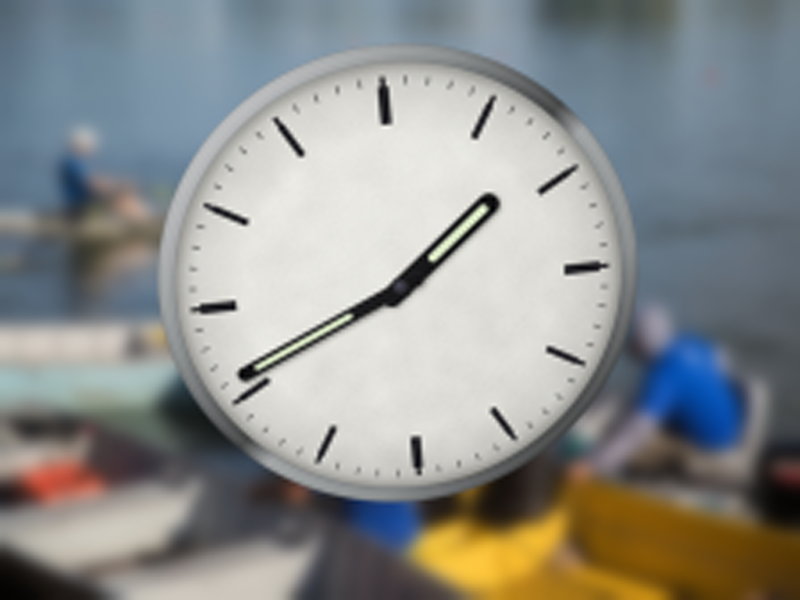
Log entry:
**1:41**
